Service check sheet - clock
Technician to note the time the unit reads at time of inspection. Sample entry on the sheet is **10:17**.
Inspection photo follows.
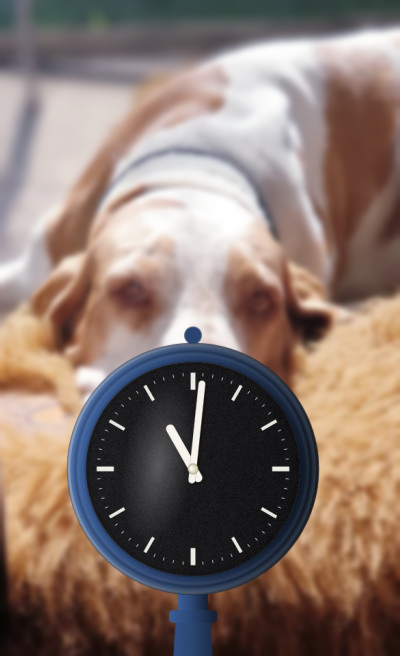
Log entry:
**11:01**
